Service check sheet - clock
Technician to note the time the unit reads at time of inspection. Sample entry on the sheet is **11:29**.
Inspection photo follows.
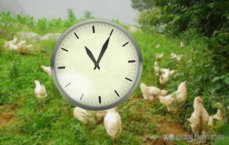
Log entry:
**11:05**
